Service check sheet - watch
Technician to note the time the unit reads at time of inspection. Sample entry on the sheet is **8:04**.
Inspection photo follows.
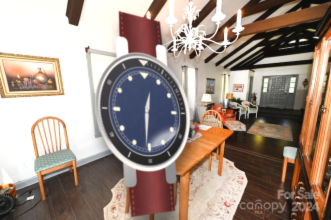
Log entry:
**12:31**
